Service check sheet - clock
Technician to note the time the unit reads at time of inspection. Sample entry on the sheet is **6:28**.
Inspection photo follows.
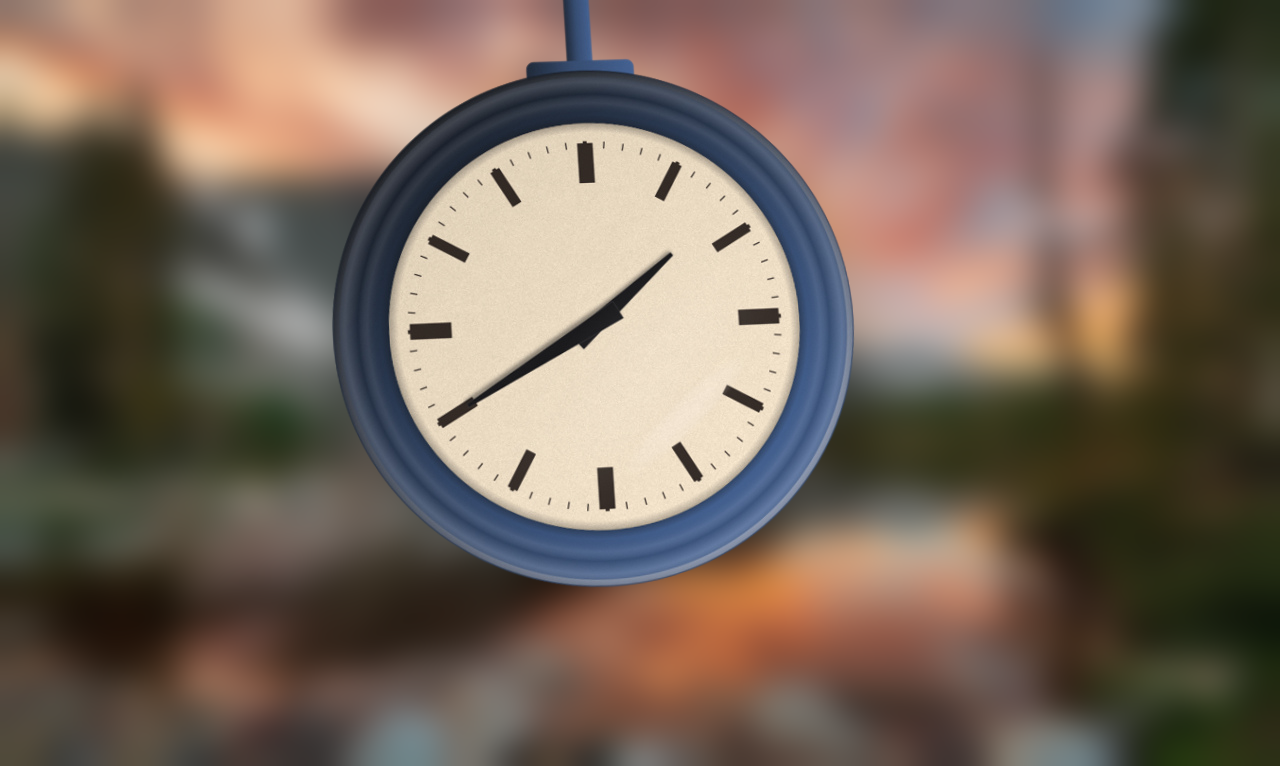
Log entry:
**1:40**
